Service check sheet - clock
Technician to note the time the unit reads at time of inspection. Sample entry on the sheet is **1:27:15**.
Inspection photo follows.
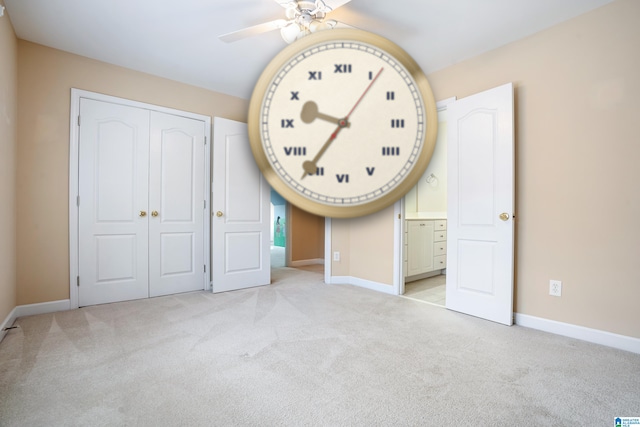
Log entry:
**9:36:06**
